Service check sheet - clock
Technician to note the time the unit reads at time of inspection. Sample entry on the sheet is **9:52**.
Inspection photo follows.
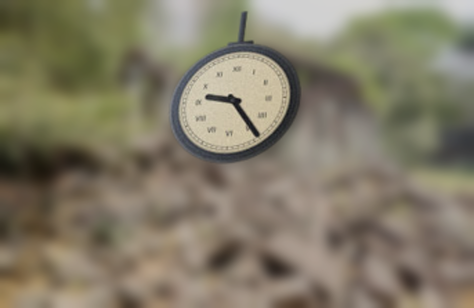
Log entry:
**9:24**
